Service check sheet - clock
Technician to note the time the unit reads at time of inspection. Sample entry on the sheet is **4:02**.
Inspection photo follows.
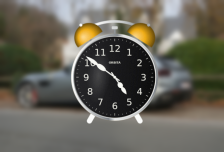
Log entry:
**4:51**
